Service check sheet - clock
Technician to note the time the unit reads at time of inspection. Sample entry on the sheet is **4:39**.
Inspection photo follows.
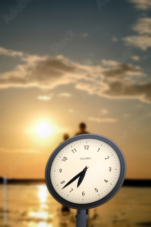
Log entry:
**6:38**
